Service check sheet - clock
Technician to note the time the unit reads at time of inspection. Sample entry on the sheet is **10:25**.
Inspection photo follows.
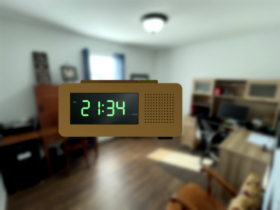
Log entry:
**21:34**
